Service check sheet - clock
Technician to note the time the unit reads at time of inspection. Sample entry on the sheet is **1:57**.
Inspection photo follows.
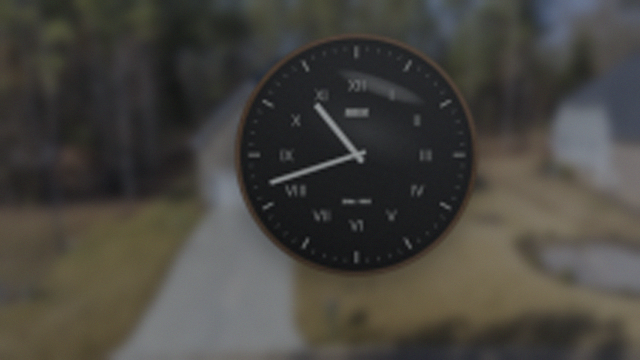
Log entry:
**10:42**
